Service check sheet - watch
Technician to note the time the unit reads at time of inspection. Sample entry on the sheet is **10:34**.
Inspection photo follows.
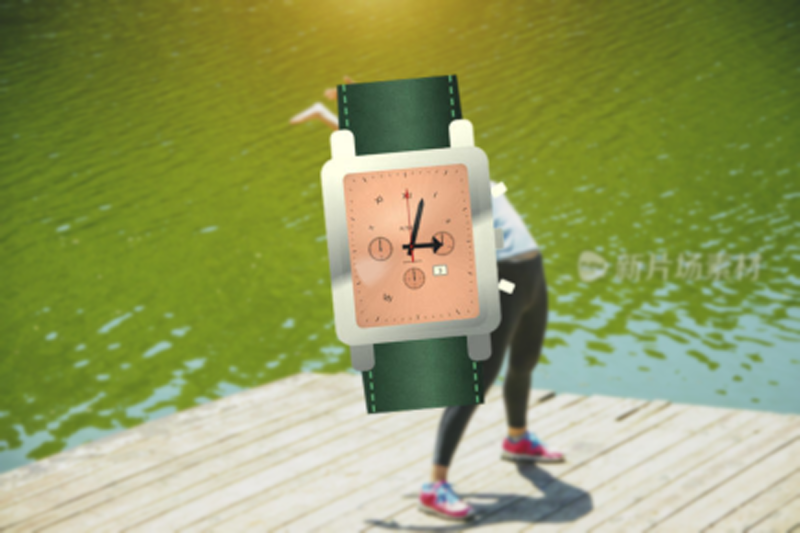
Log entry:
**3:03**
